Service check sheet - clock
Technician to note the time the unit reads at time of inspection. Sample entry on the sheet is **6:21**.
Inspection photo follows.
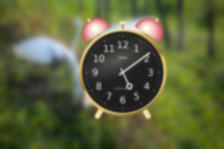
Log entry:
**5:09**
